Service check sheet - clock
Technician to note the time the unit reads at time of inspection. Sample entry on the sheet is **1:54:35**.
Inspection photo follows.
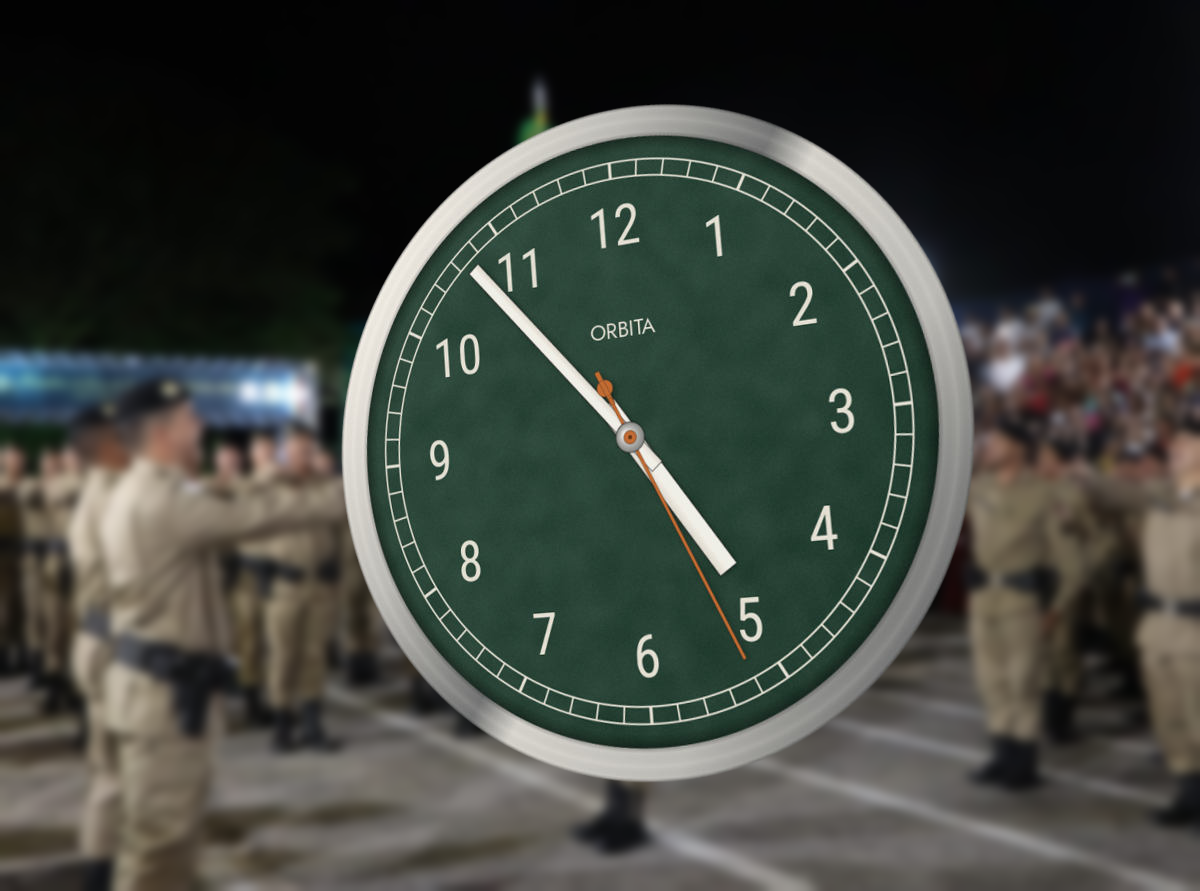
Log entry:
**4:53:26**
